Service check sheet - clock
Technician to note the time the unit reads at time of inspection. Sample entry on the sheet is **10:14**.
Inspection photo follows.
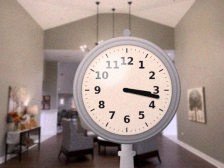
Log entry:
**3:17**
